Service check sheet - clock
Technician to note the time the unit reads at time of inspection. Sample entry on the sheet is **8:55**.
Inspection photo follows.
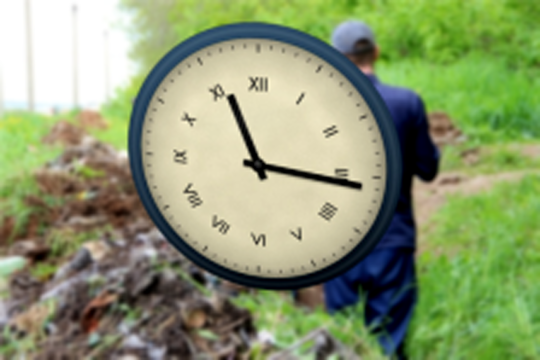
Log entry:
**11:16**
